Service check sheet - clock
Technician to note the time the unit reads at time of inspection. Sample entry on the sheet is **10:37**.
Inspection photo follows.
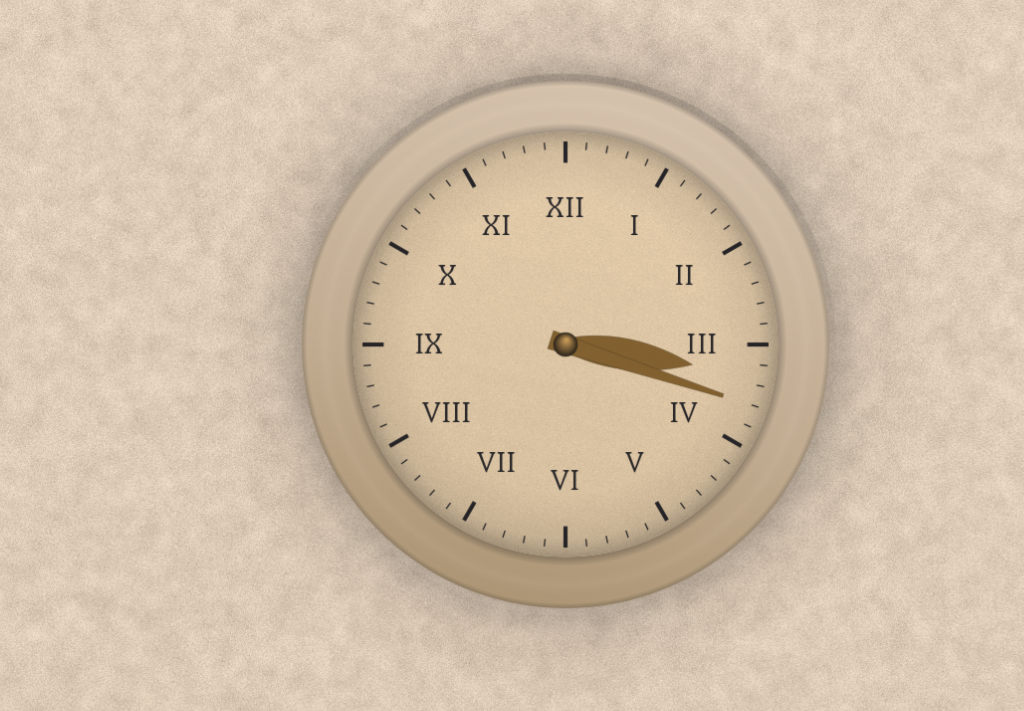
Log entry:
**3:18**
